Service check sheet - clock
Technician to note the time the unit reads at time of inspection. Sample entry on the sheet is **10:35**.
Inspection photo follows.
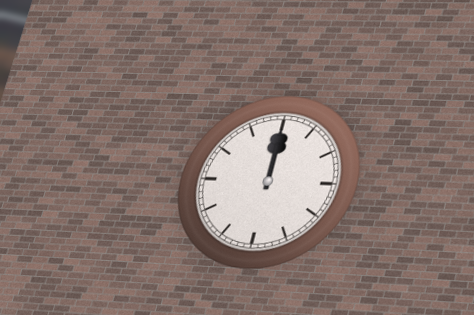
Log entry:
**12:00**
